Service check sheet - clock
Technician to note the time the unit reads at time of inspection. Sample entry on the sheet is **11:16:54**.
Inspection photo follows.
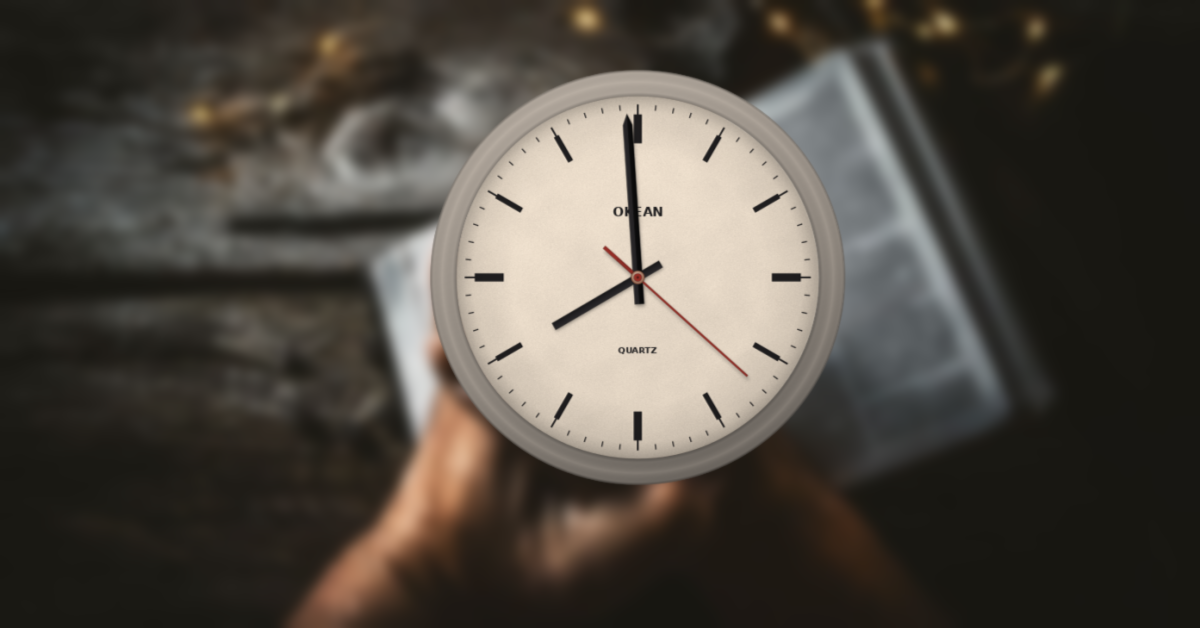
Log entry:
**7:59:22**
